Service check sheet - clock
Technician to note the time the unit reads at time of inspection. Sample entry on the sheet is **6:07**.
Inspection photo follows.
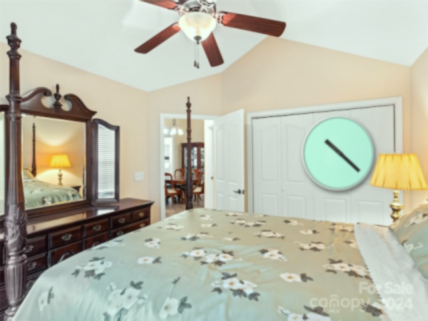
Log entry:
**10:22**
